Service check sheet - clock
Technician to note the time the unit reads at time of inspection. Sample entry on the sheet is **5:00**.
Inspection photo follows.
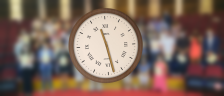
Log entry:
**11:28**
